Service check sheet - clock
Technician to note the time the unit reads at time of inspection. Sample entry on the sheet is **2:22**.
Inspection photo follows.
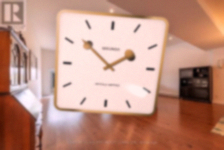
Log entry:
**1:52**
